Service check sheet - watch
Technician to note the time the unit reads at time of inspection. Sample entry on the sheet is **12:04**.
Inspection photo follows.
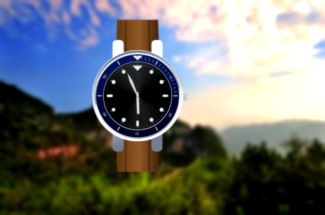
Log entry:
**5:56**
